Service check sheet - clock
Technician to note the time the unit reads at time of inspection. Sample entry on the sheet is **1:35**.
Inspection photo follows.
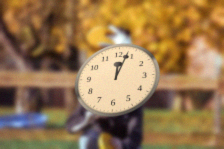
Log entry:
**12:03**
